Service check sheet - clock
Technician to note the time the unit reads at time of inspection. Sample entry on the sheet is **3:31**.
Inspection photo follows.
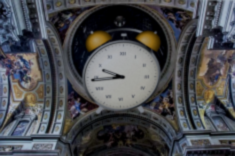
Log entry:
**9:44**
